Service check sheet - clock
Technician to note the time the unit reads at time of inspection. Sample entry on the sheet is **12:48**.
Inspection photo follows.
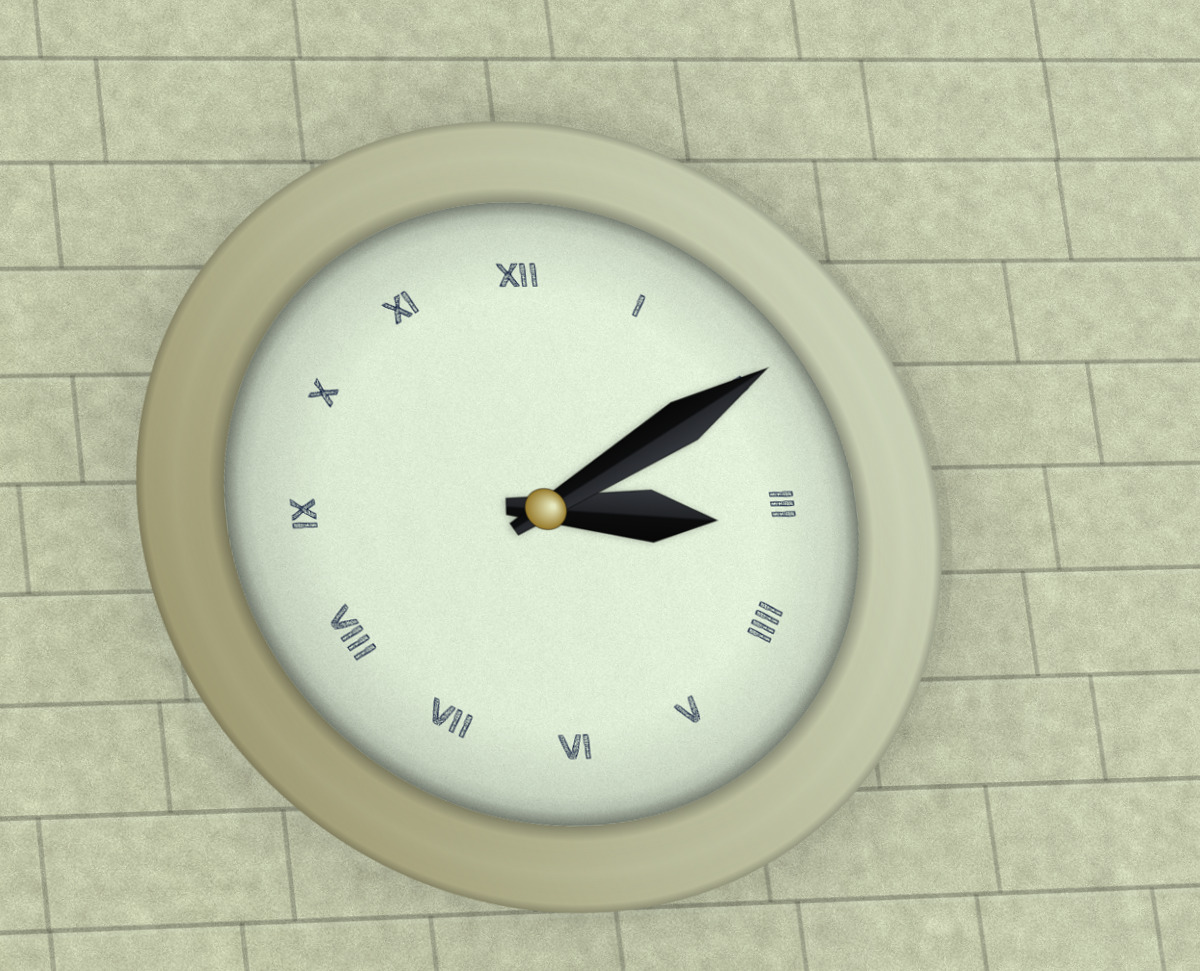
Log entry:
**3:10**
